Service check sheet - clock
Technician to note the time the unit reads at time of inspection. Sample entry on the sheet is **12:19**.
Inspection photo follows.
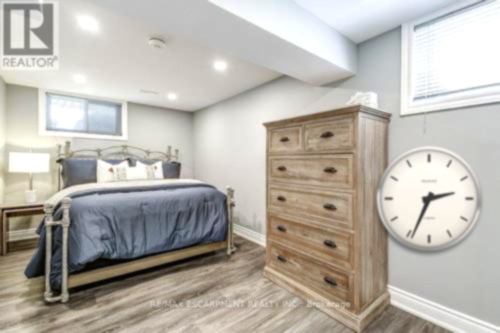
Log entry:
**2:34**
